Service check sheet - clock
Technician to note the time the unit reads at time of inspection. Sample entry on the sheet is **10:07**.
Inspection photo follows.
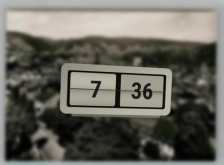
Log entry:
**7:36**
